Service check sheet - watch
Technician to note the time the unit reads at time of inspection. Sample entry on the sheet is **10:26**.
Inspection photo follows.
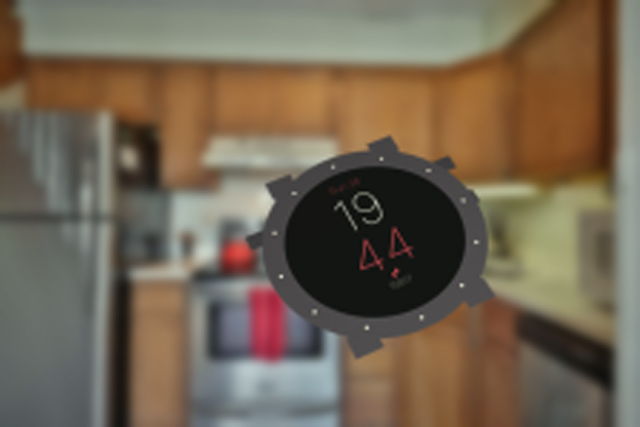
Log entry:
**19:44**
